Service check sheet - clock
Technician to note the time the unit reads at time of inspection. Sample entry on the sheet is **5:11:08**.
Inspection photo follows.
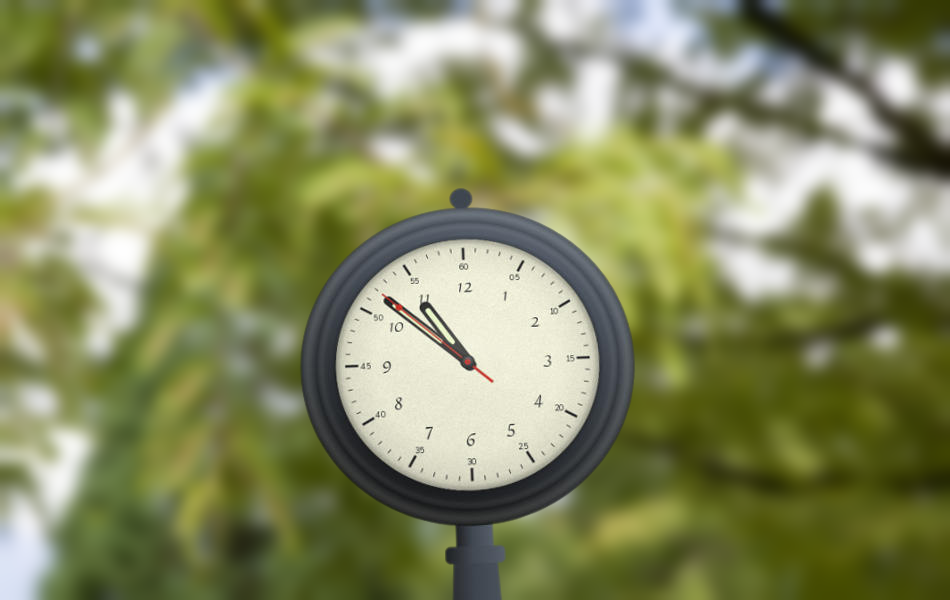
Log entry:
**10:51:52**
